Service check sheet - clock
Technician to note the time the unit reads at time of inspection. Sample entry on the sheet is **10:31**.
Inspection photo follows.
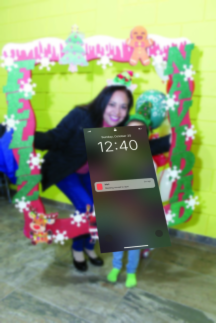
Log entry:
**12:40**
